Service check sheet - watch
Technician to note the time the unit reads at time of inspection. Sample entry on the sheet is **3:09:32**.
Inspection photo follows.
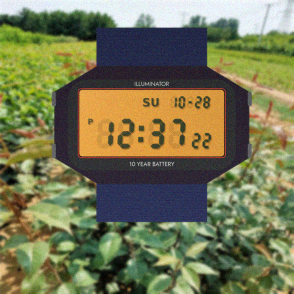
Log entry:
**12:37:22**
